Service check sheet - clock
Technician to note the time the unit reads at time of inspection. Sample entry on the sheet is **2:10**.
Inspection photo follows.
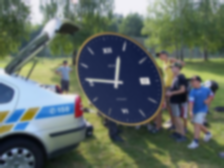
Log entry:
**12:46**
